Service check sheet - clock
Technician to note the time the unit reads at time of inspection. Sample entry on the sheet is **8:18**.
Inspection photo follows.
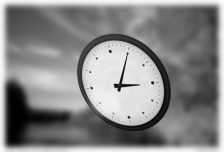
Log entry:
**3:05**
